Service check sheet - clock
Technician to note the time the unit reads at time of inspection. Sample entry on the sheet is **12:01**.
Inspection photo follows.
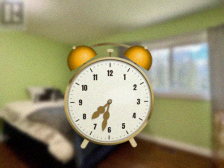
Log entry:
**7:32**
